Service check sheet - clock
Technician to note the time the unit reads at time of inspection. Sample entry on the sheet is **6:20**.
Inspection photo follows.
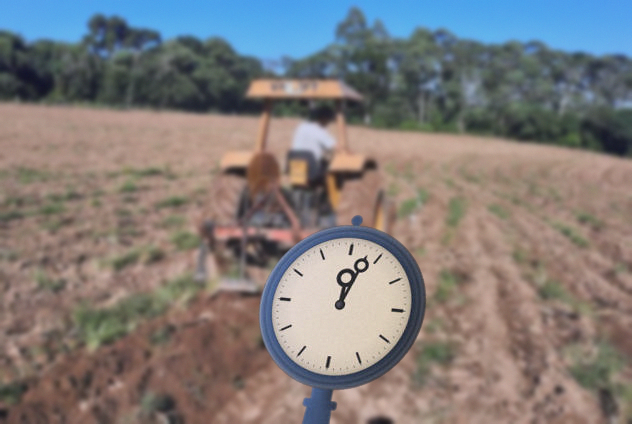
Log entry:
**12:03**
